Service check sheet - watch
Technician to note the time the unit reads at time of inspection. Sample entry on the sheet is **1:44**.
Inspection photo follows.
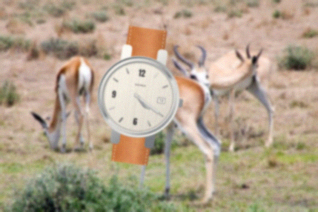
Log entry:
**4:20**
